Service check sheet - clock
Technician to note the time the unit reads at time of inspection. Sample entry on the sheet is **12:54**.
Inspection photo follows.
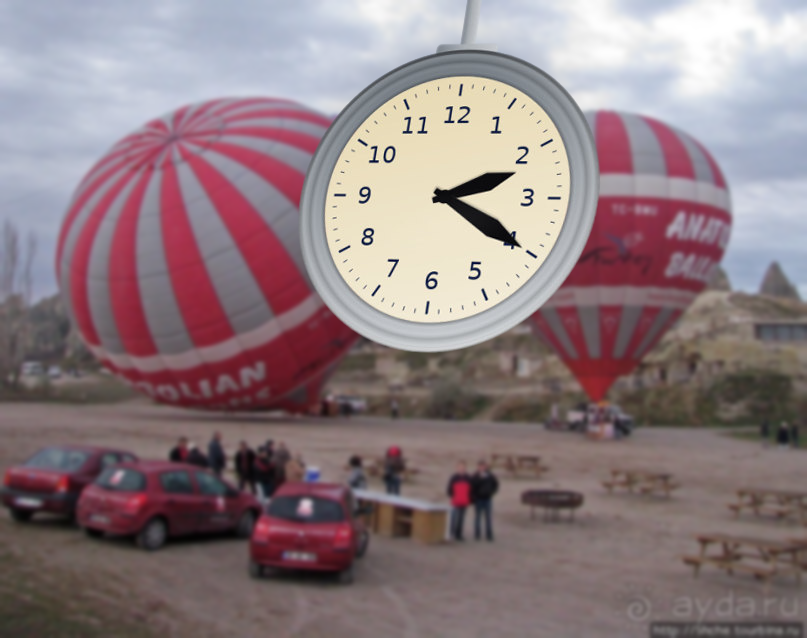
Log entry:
**2:20**
